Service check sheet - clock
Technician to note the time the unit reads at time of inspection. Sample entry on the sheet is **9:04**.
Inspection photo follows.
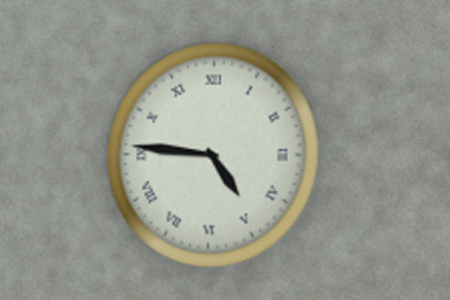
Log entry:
**4:46**
